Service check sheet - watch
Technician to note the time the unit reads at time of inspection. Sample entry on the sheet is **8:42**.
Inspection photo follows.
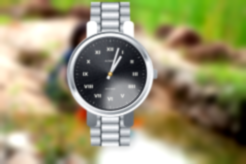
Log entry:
**1:03**
